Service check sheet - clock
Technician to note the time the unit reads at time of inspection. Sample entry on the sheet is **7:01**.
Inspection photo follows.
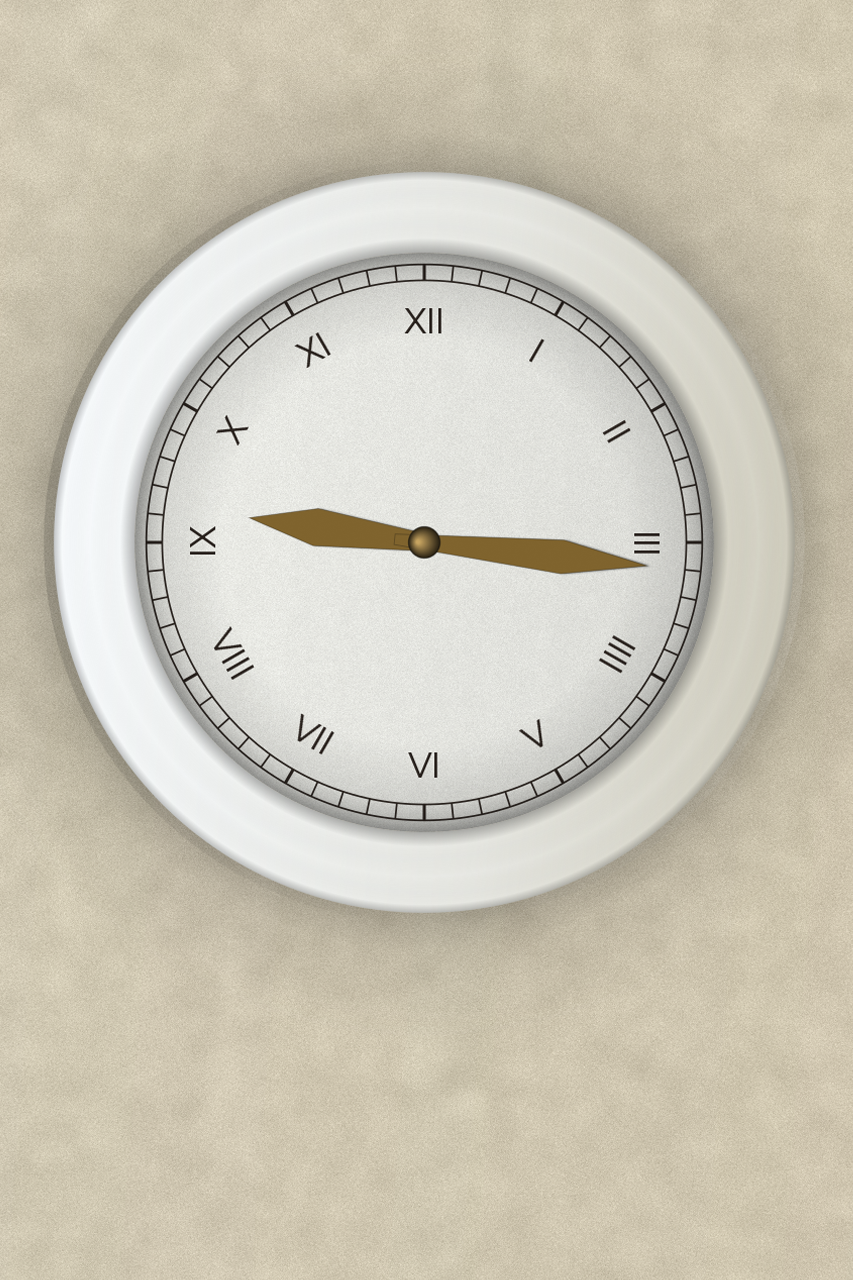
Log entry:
**9:16**
